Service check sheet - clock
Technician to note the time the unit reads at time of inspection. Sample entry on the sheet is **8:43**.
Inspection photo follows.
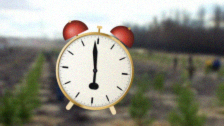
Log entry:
**5:59**
